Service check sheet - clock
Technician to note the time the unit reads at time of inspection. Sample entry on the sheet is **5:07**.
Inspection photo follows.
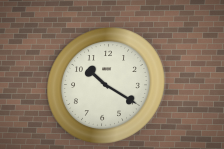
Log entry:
**10:20**
